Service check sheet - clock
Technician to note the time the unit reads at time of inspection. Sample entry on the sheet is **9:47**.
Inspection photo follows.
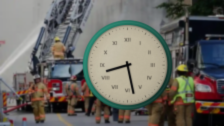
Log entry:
**8:28**
